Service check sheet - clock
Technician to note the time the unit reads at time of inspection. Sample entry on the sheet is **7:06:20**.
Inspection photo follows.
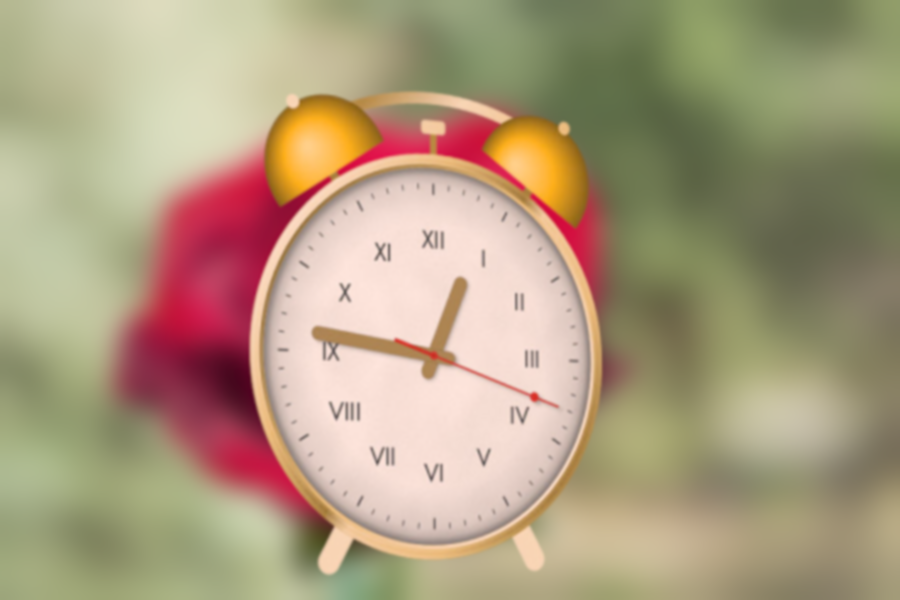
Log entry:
**12:46:18**
